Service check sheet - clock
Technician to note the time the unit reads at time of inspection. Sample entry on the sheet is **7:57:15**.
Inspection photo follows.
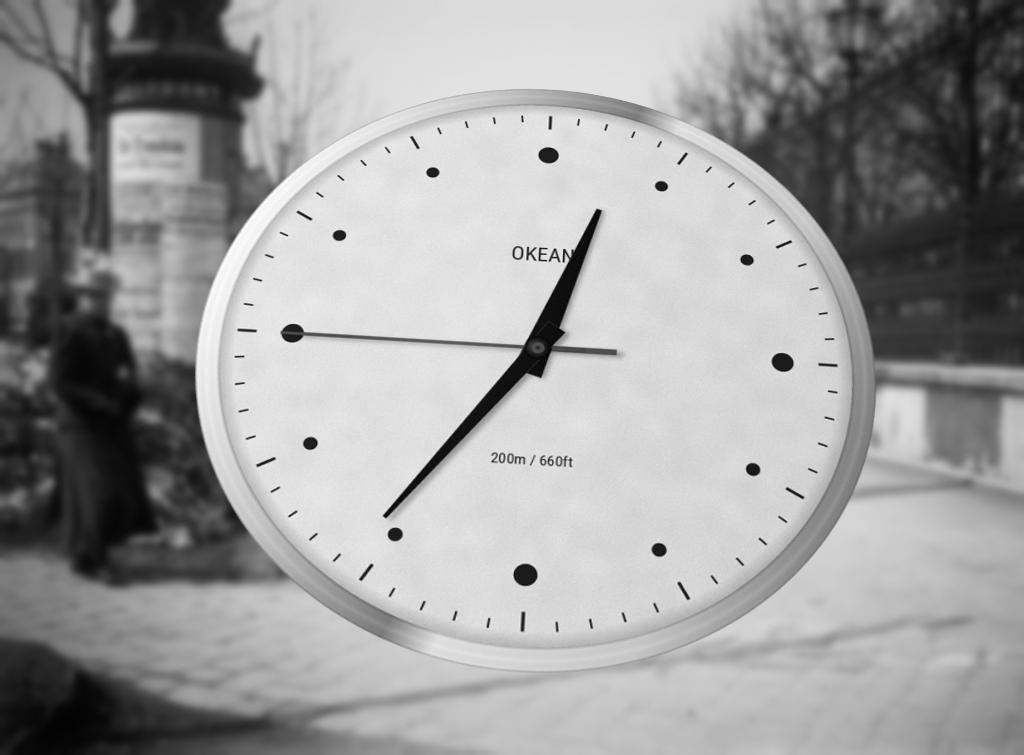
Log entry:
**12:35:45**
